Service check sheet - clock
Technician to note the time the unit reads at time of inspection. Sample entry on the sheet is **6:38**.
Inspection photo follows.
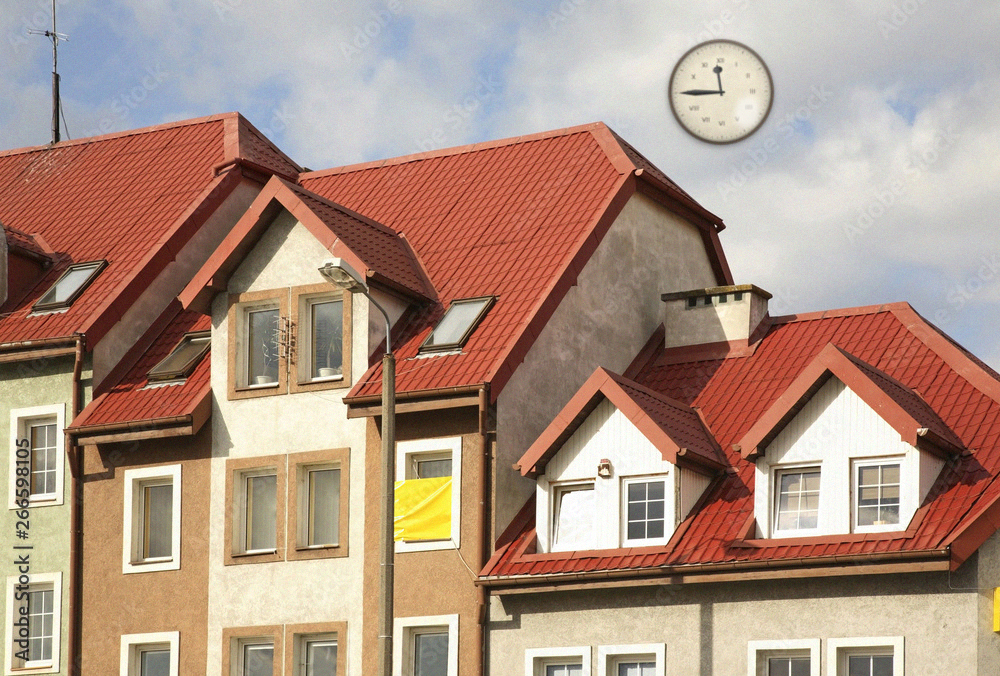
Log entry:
**11:45**
